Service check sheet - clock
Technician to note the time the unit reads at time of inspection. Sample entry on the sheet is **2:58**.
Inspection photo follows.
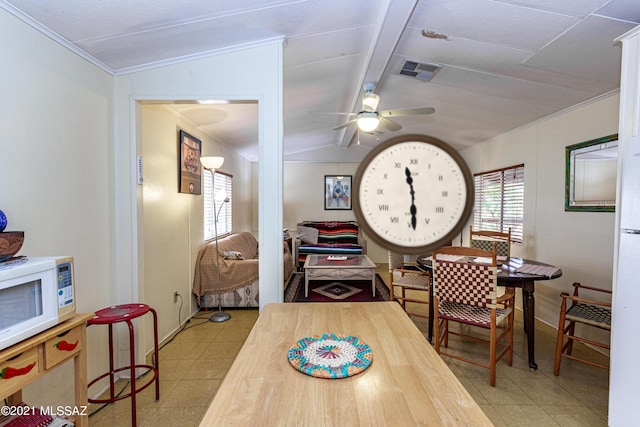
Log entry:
**11:29**
